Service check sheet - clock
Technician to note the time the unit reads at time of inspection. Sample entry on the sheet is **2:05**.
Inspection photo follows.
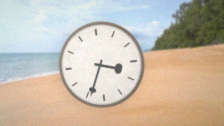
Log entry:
**3:34**
